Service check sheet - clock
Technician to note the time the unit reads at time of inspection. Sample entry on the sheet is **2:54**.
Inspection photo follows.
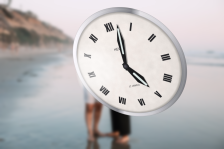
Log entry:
**5:02**
